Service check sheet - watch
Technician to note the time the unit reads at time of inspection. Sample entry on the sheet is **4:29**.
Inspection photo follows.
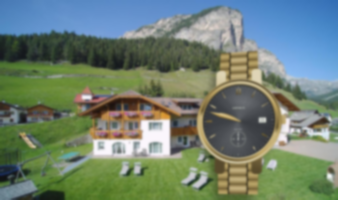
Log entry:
**9:48**
